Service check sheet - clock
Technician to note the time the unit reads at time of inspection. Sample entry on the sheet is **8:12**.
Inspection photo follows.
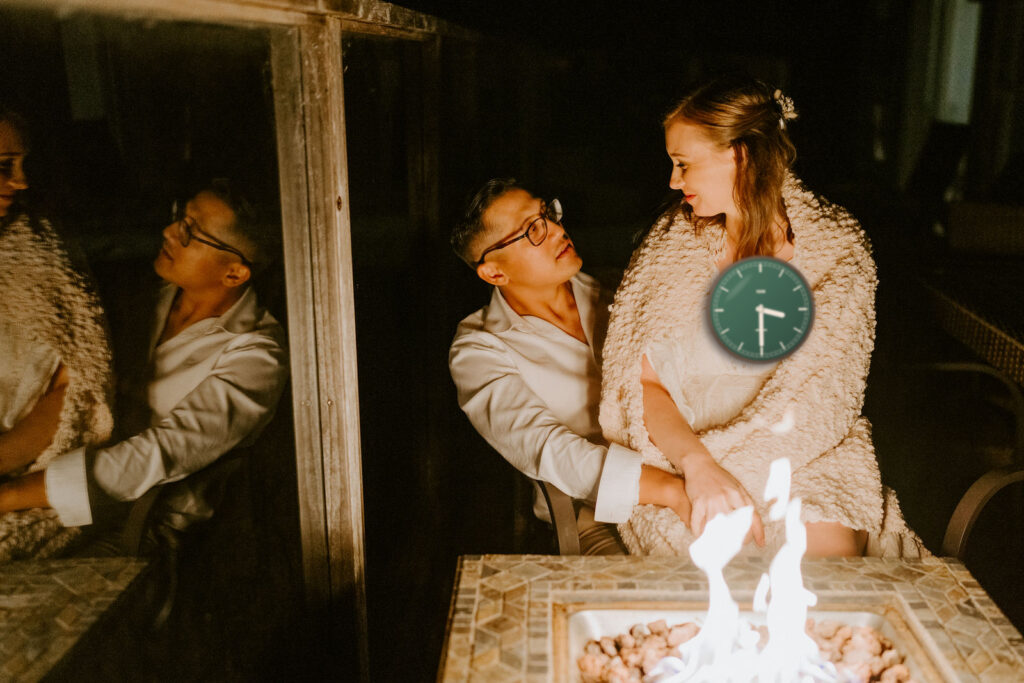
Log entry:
**3:30**
